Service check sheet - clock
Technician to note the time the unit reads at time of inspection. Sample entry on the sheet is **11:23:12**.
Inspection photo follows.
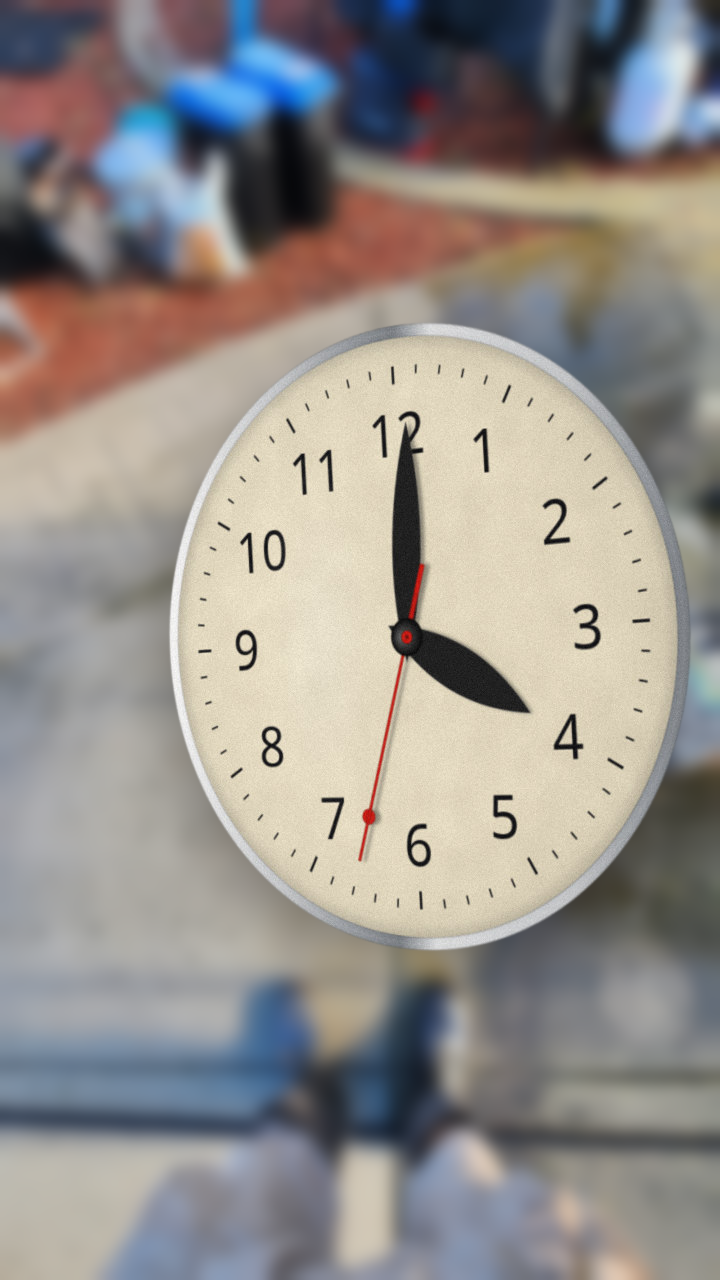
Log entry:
**4:00:33**
